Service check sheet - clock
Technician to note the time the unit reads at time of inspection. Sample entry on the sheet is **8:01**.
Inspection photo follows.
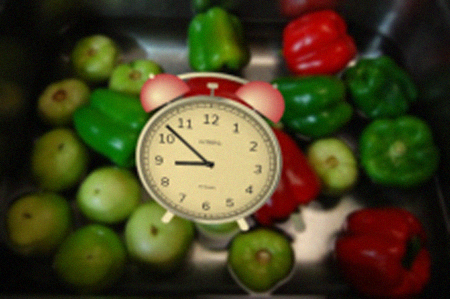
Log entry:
**8:52**
